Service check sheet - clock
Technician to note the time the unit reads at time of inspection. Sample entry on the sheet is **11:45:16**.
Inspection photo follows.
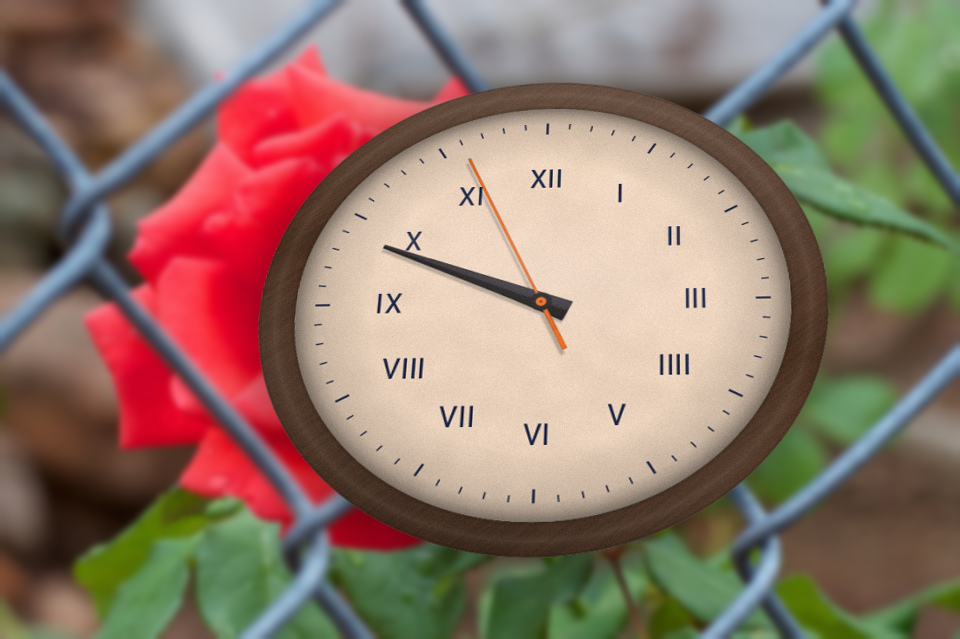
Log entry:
**9:48:56**
